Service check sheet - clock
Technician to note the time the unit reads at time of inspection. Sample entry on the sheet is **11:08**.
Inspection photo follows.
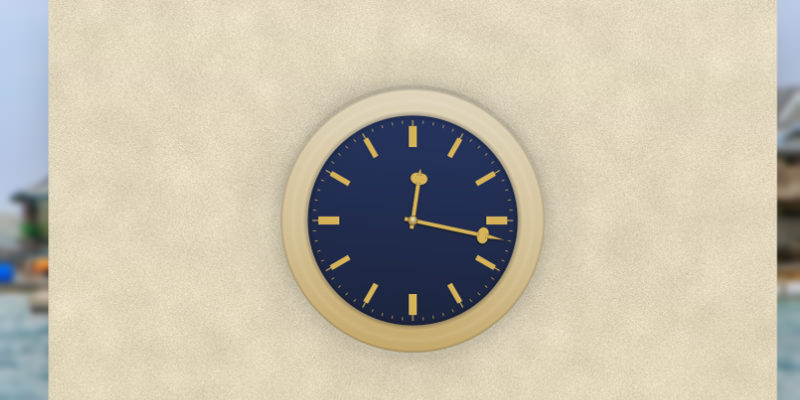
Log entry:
**12:17**
